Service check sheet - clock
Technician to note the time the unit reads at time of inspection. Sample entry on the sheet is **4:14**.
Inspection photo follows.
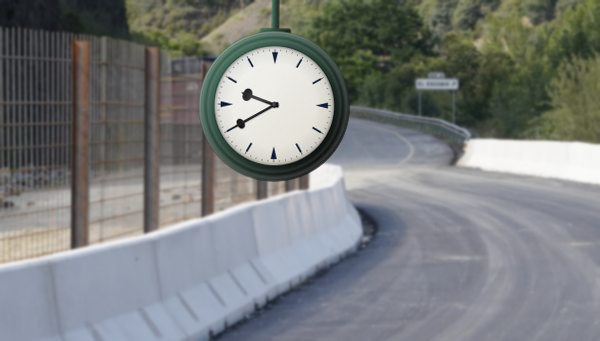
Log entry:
**9:40**
